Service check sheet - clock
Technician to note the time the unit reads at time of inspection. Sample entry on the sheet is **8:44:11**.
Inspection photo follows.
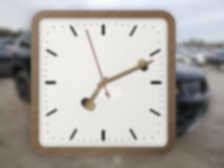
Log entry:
**7:10:57**
